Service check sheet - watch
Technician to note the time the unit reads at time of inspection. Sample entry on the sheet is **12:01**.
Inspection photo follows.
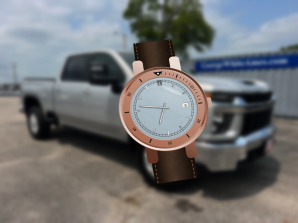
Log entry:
**6:47**
